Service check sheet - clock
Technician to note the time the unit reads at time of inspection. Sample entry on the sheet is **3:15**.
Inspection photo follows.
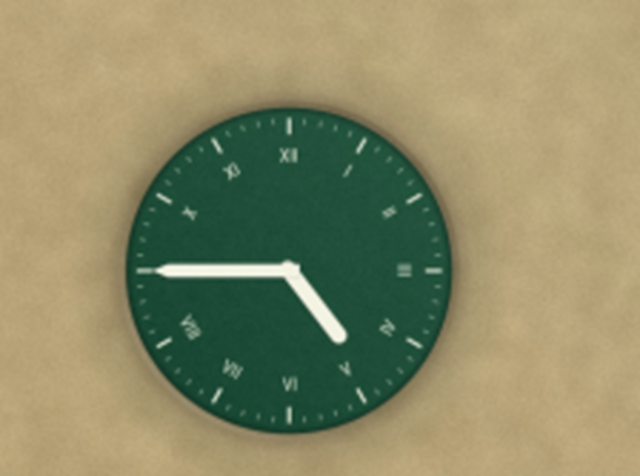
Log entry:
**4:45**
